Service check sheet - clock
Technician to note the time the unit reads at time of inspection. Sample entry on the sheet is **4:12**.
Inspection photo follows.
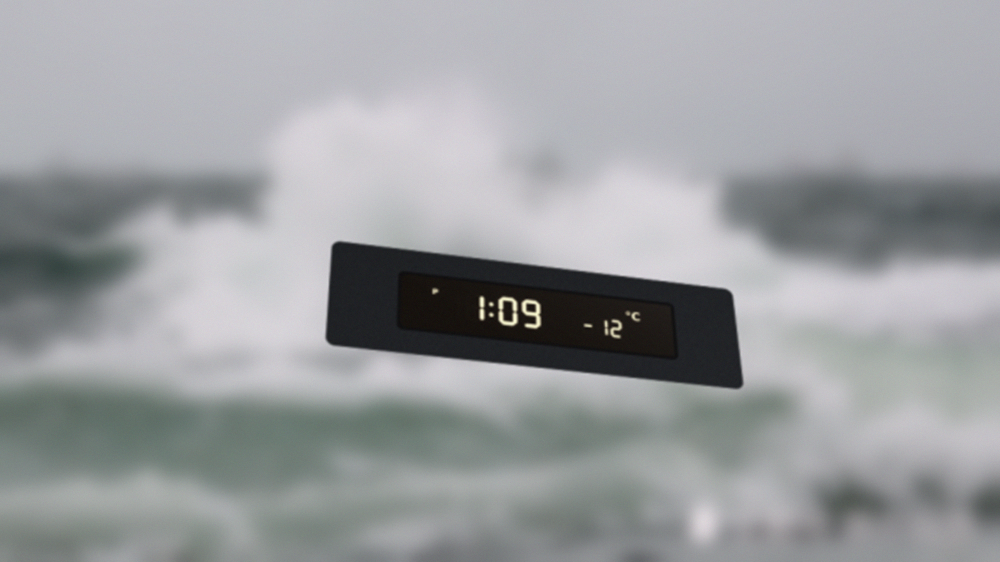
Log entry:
**1:09**
